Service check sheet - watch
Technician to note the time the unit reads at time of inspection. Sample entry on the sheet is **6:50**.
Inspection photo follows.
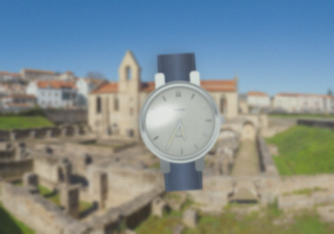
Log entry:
**5:35**
